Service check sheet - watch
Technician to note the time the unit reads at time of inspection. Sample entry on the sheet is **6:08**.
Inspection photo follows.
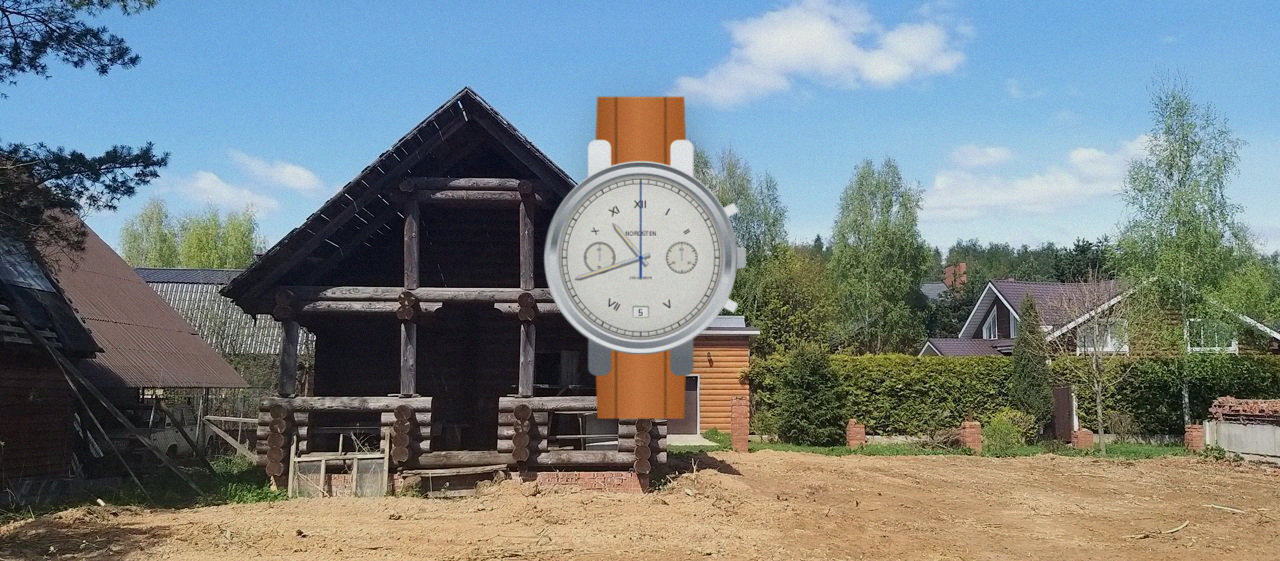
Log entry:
**10:42**
